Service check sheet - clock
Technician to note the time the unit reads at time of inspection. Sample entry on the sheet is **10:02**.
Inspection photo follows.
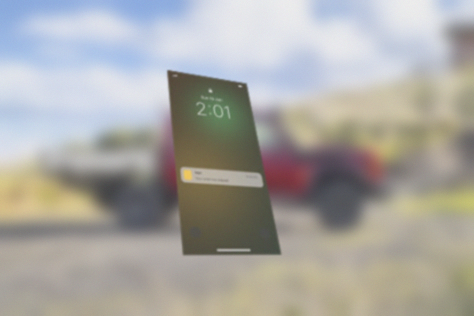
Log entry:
**2:01**
